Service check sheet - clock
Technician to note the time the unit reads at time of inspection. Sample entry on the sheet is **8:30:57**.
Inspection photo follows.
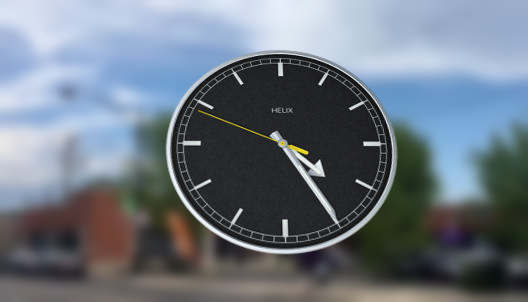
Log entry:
**4:24:49**
